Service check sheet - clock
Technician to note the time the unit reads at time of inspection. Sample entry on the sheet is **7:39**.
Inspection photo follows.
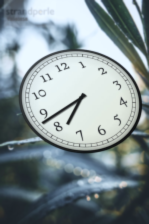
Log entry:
**7:43**
